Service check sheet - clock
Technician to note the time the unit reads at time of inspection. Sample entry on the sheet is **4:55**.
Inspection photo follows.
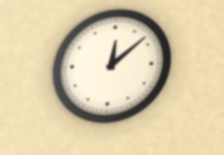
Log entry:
**12:08**
